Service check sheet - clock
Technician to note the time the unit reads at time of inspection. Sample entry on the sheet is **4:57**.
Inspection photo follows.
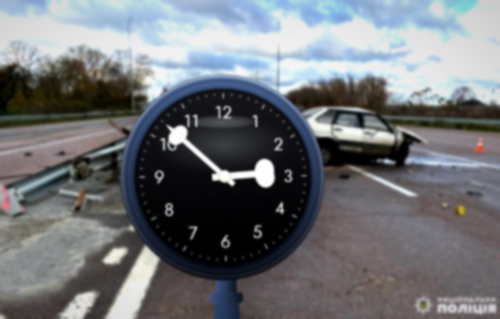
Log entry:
**2:52**
